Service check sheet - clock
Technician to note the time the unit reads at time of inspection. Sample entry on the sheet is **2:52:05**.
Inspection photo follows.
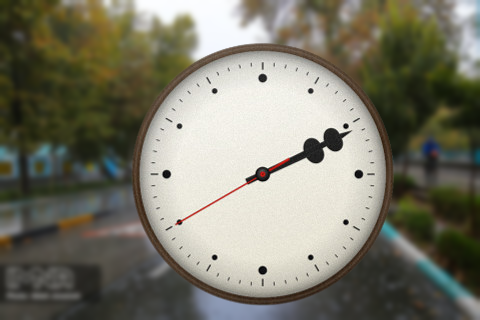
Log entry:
**2:10:40**
